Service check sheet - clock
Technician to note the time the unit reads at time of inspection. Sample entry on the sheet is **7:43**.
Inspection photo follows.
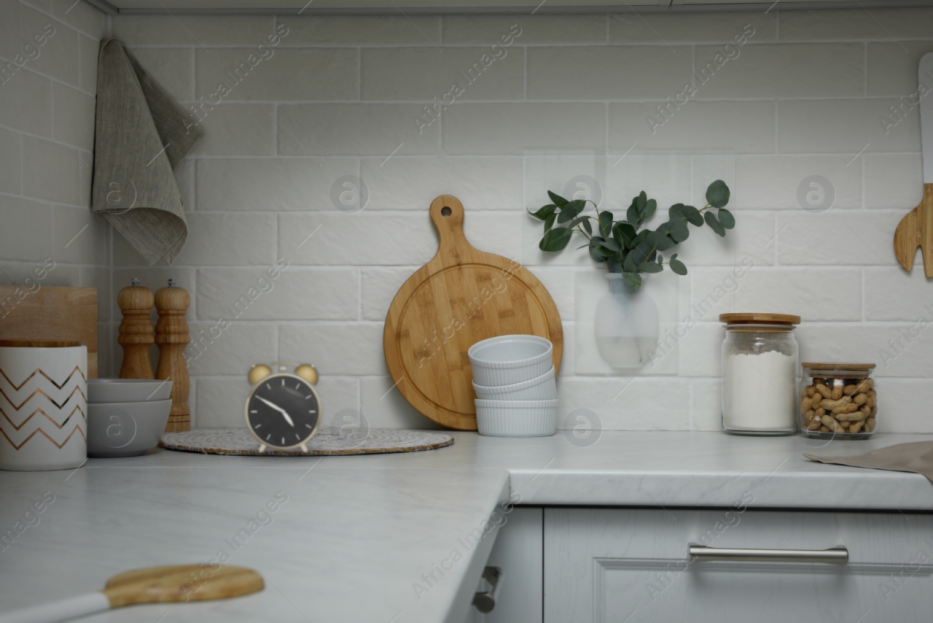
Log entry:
**4:50**
